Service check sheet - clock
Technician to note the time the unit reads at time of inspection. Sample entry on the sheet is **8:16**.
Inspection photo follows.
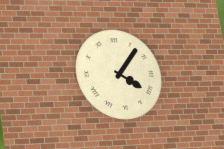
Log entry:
**4:07**
